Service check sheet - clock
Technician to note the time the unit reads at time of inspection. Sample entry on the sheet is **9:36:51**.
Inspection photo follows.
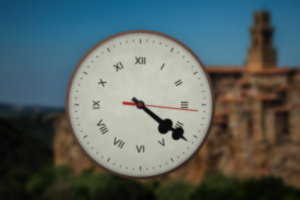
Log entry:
**4:21:16**
